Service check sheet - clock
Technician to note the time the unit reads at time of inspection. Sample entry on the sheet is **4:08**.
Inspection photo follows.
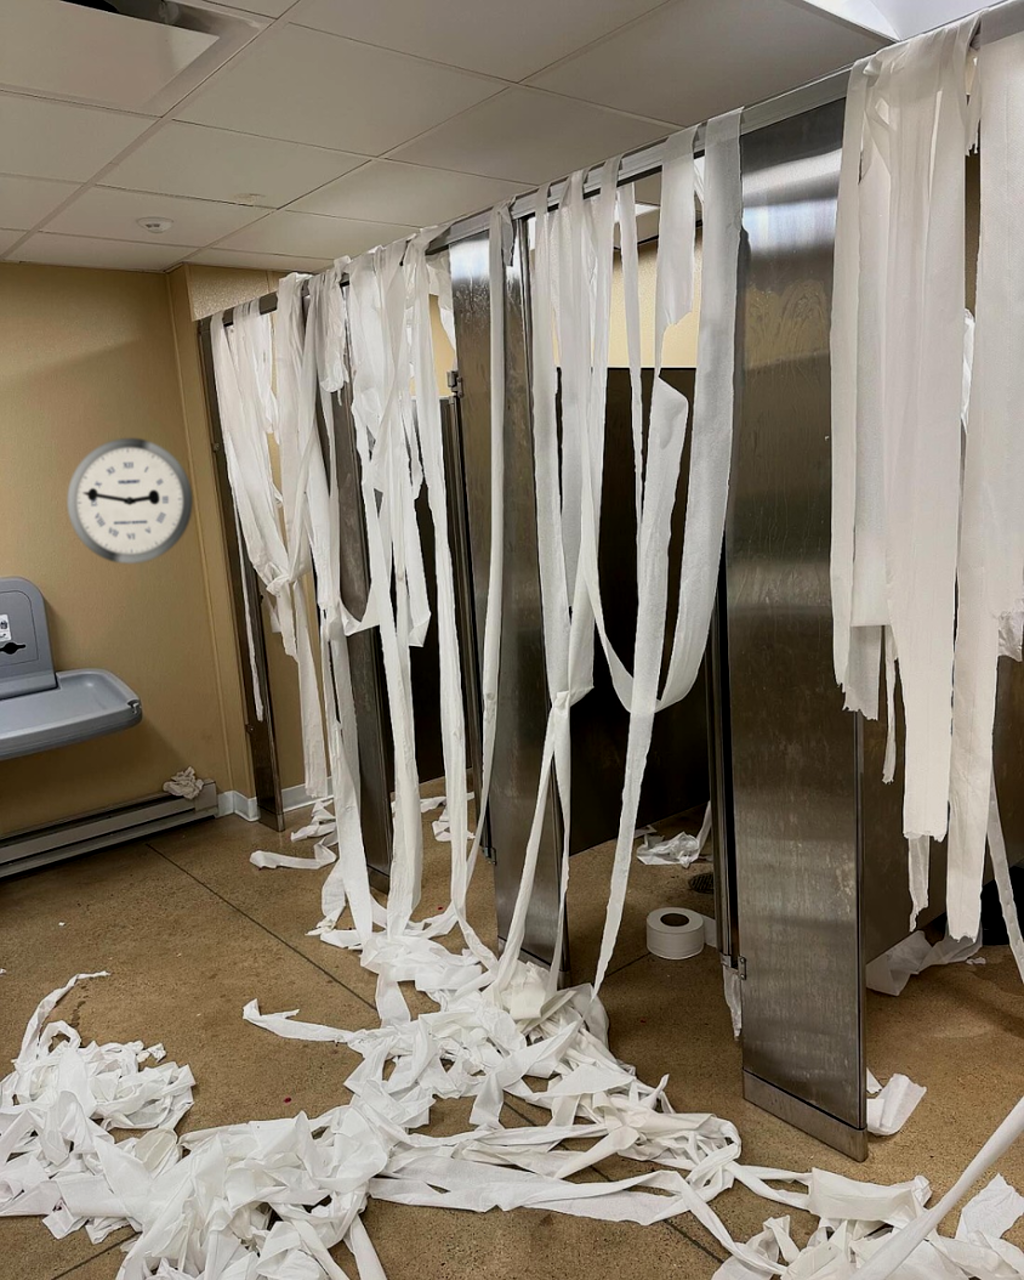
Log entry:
**2:47**
